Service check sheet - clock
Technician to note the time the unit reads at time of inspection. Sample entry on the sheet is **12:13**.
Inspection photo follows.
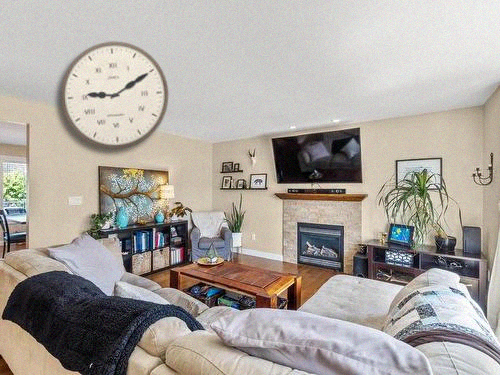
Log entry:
**9:10**
